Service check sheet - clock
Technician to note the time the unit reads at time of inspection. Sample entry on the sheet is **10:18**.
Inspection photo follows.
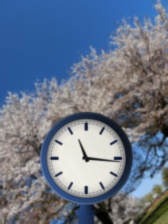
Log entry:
**11:16**
